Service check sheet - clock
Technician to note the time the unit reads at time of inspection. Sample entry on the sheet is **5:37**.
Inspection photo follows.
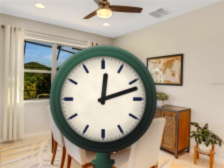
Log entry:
**12:12**
